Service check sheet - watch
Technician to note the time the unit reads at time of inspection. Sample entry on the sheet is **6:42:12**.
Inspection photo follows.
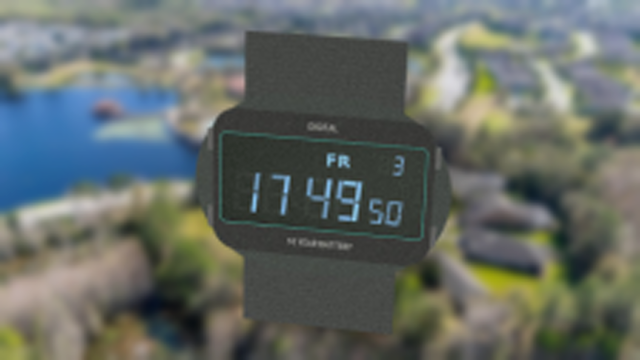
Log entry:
**17:49:50**
